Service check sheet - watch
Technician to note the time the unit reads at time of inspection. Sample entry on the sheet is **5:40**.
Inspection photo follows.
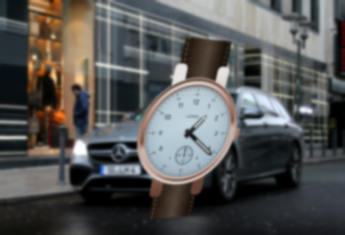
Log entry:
**1:21**
